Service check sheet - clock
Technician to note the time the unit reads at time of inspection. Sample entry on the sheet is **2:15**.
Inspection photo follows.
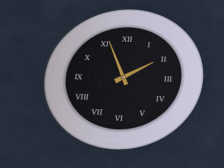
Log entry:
**1:56**
